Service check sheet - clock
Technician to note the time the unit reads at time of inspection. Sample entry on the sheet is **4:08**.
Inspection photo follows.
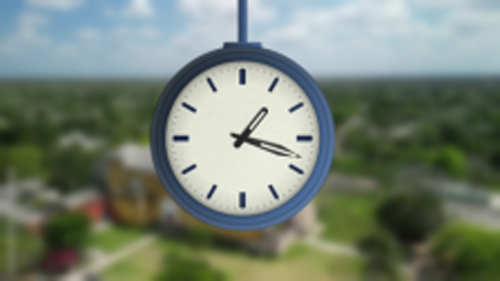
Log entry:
**1:18**
